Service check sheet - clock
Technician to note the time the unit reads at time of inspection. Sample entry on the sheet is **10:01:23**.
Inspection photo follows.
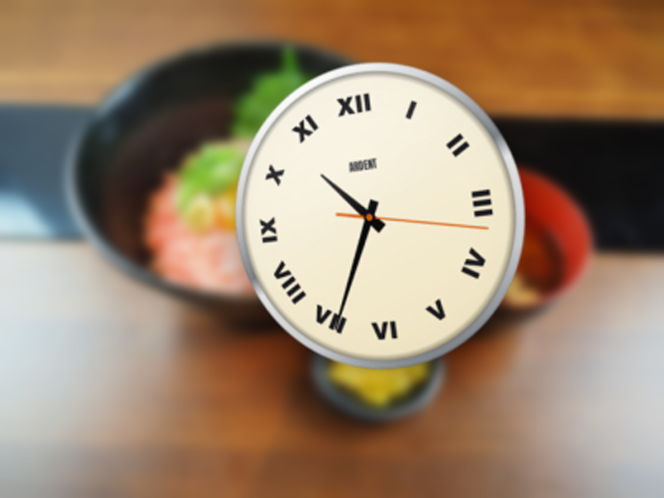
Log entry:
**10:34:17**
